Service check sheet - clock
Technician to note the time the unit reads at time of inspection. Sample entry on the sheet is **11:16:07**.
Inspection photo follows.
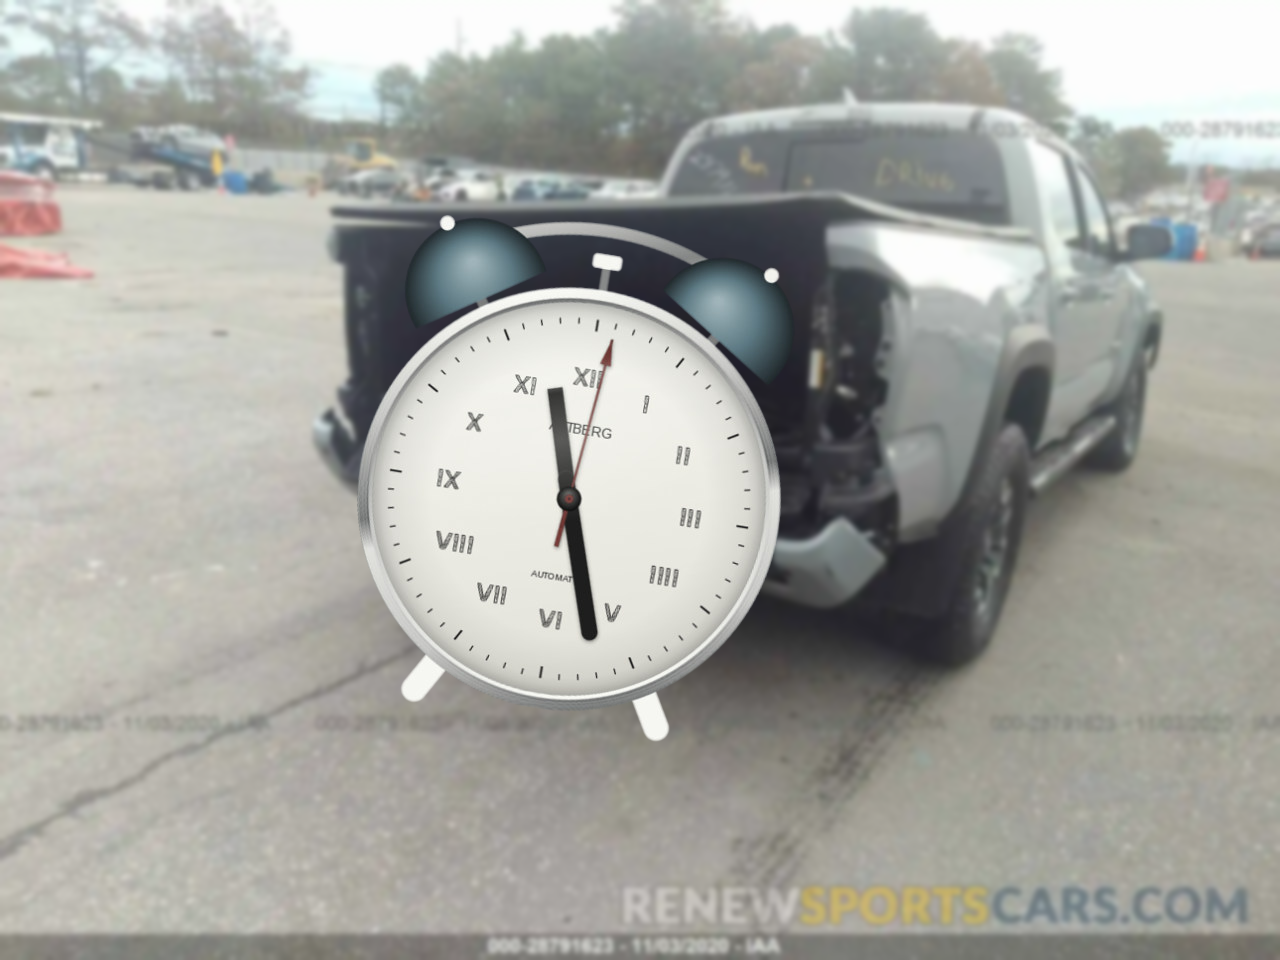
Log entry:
**11:27:01**
